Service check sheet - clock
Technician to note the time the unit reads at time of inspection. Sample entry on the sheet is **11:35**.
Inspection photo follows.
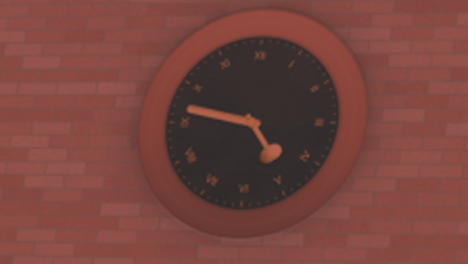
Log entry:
**4:47**
